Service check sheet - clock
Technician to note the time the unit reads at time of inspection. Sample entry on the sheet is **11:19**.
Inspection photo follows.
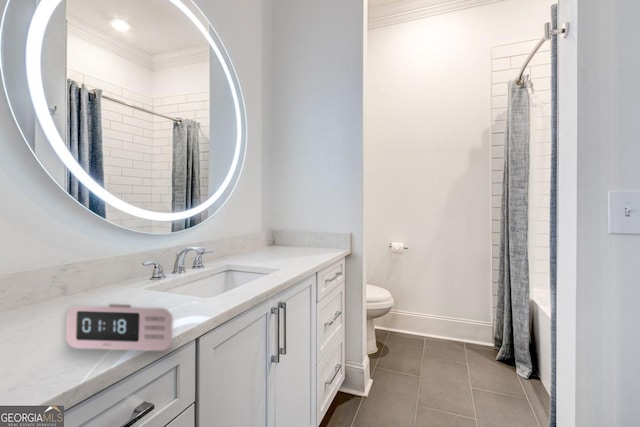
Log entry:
**1:18**
